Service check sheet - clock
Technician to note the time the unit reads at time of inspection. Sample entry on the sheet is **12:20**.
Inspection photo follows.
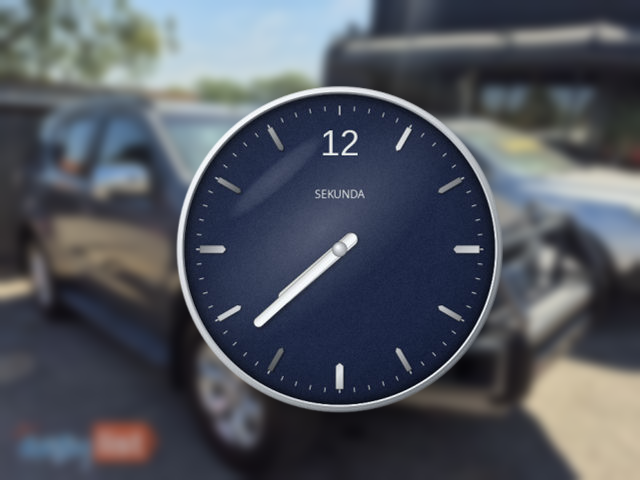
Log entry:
**7:38**
